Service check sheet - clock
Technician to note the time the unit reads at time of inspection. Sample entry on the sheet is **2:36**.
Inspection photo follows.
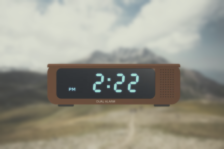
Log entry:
**2:22**
